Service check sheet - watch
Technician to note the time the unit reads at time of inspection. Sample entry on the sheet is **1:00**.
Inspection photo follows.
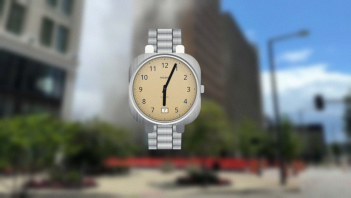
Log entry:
**6:04**
